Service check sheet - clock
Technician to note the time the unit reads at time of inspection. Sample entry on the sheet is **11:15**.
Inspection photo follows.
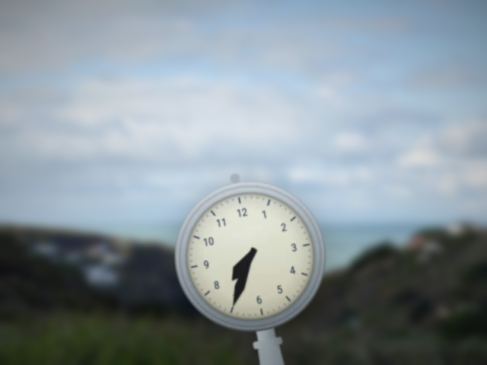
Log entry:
**7:35**
